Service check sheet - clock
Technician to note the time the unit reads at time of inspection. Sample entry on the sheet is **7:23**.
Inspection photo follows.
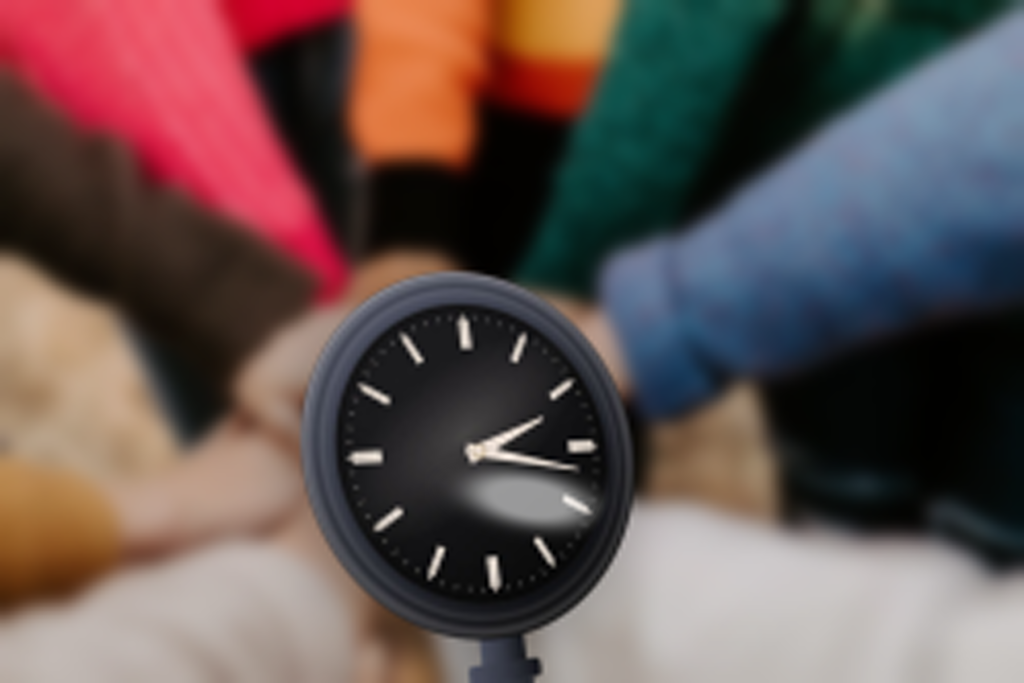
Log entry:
**2:17**
